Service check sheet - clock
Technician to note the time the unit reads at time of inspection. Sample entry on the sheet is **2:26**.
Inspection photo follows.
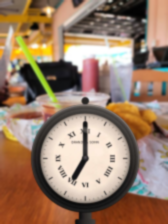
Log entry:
**7:00**
